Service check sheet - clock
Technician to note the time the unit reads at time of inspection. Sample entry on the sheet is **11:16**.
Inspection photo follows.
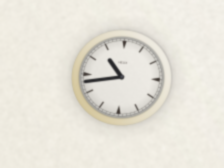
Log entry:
**10:43**
